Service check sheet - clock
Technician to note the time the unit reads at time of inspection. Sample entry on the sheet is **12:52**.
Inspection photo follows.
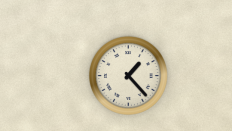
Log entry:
**1:23**
